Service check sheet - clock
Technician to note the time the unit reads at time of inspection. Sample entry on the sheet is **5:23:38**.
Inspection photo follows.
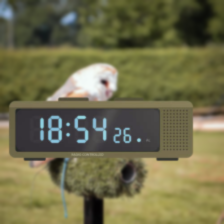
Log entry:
**18:54:26**
